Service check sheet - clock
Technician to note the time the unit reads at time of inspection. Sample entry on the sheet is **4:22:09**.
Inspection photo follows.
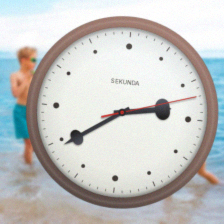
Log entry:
**2:39:12**
